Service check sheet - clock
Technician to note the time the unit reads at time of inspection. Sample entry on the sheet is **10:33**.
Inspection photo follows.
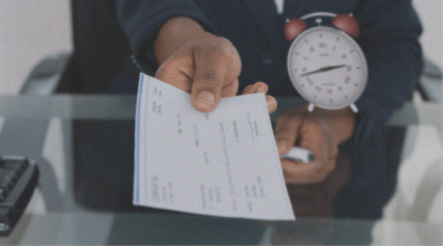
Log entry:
**2:43**
